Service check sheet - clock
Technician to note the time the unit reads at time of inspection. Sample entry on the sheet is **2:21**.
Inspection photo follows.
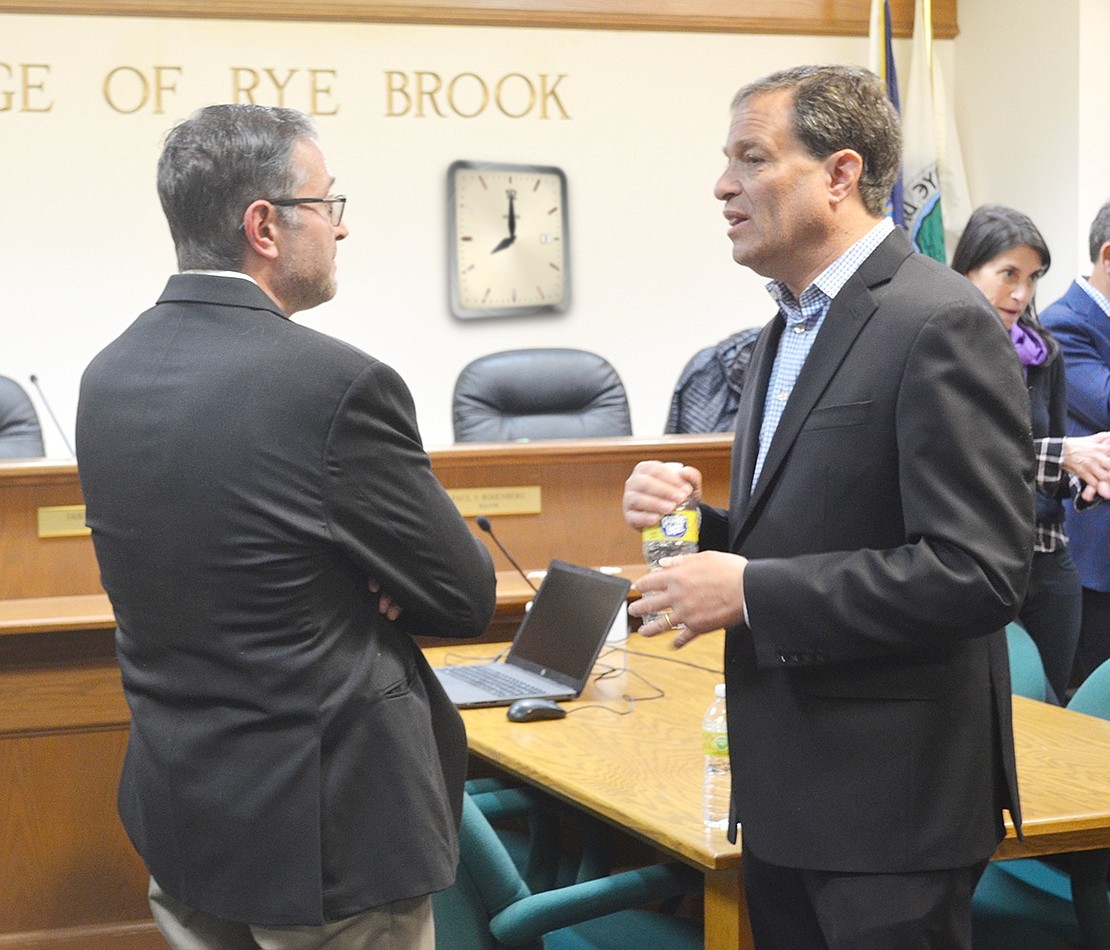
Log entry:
**8:00**
